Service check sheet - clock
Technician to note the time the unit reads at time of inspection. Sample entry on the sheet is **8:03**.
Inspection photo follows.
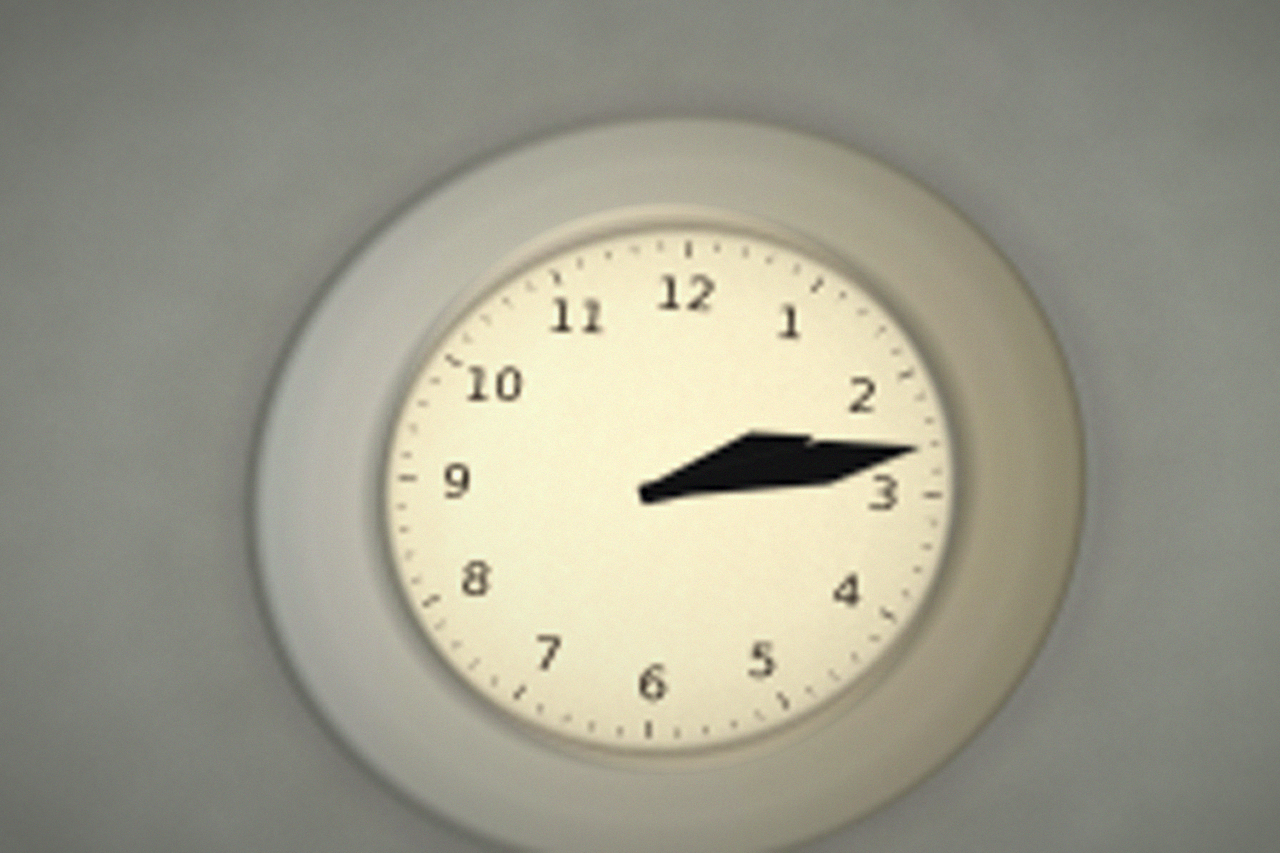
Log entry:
**2:13**
